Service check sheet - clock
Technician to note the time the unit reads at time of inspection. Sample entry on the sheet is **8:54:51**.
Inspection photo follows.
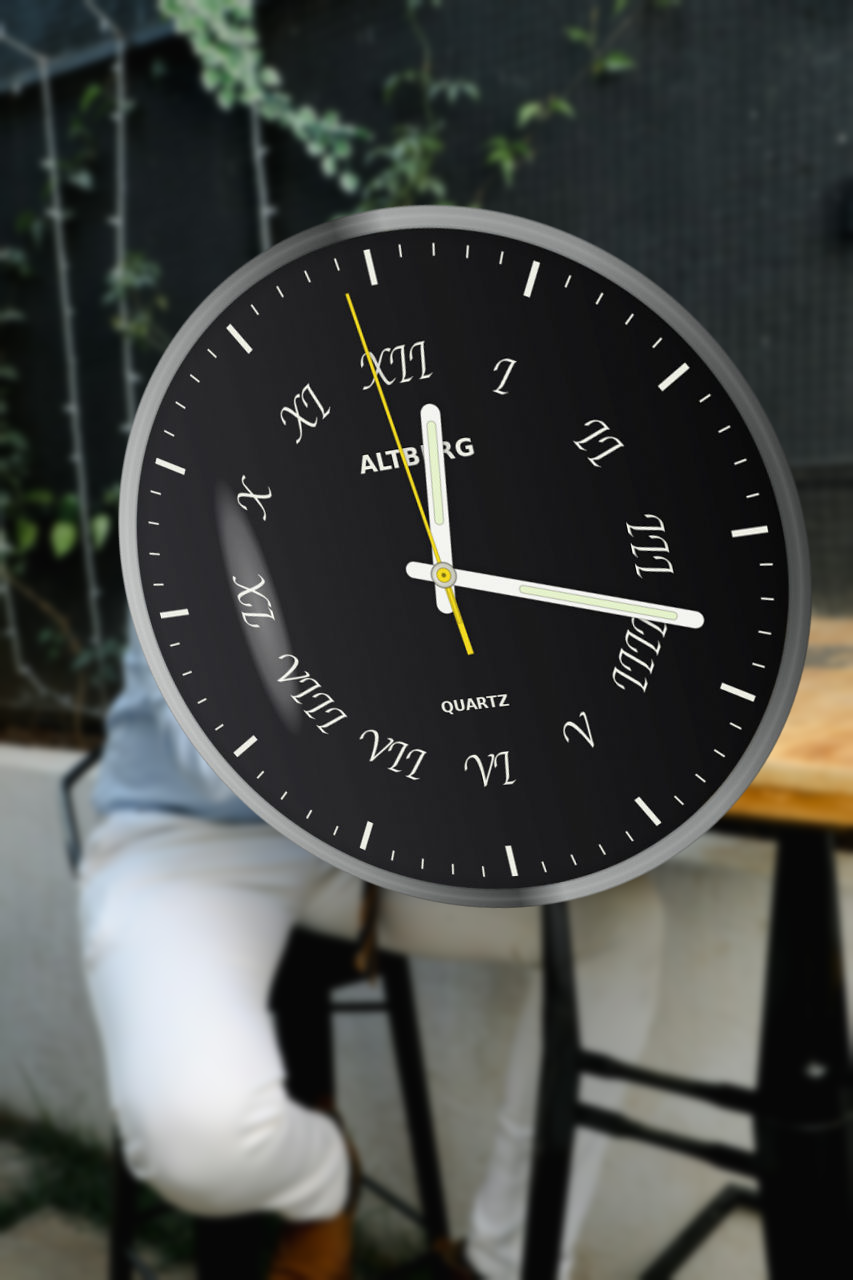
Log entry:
**12:17:59**
